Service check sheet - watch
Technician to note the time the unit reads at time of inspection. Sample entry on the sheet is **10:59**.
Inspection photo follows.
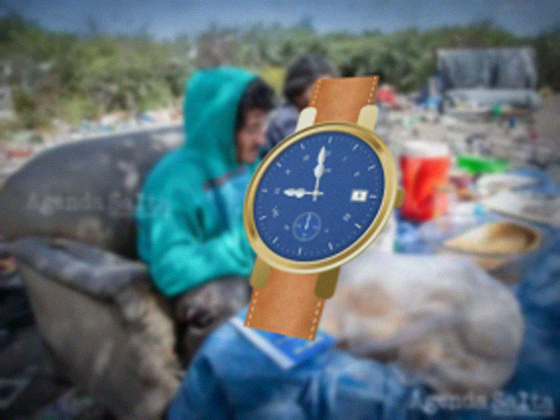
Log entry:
**8:59**
